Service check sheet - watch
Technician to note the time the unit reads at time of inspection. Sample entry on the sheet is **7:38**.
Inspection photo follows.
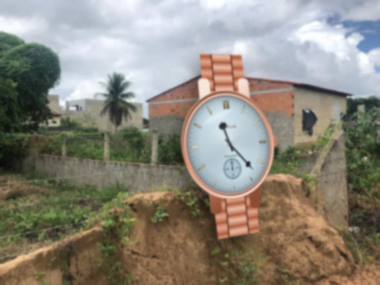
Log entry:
**11:23**
